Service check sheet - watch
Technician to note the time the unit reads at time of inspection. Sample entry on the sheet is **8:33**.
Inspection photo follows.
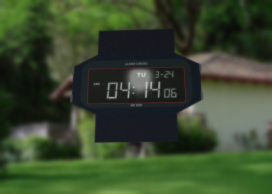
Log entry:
**4:14**
